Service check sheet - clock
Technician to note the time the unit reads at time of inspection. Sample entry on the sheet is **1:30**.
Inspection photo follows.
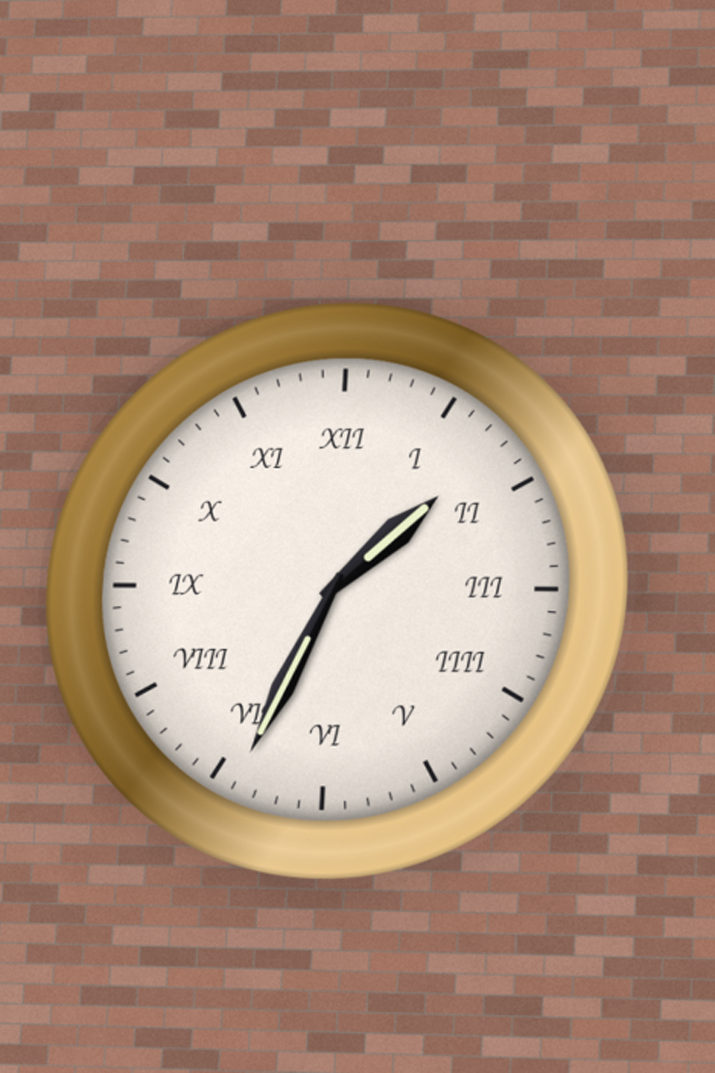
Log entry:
**1:34**
